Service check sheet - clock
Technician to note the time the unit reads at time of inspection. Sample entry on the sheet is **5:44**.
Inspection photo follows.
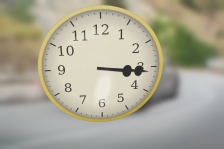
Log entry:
**3:16**
